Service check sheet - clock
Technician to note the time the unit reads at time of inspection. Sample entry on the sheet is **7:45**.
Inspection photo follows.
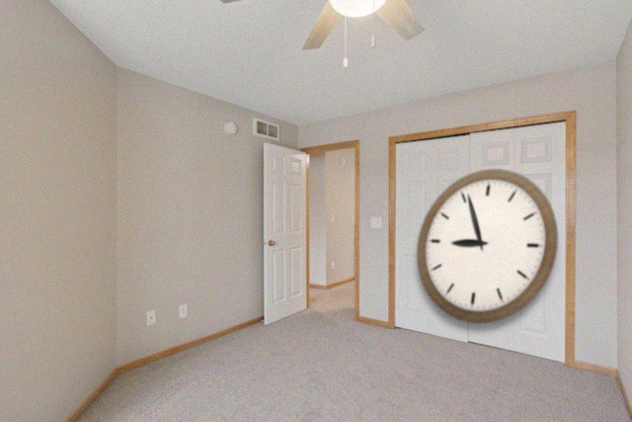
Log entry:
**8:56**
